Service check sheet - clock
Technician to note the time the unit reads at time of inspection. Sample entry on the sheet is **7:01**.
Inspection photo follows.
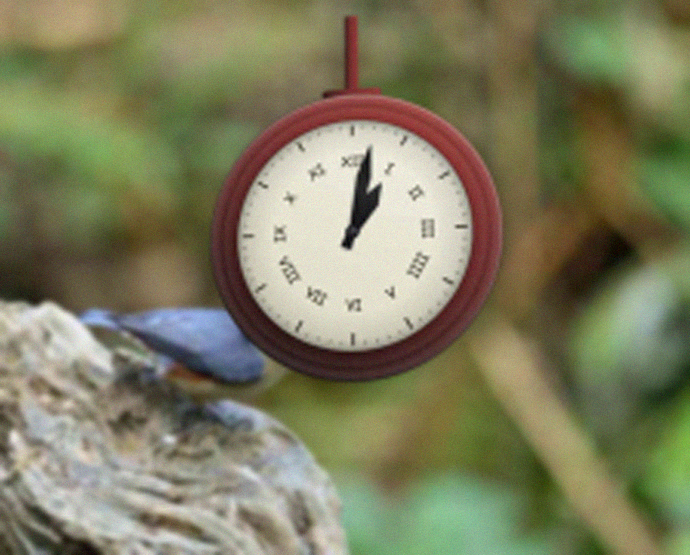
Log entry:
**1:02**
